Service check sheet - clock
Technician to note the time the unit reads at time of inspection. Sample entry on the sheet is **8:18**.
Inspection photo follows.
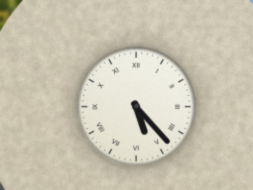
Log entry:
**5:23**
